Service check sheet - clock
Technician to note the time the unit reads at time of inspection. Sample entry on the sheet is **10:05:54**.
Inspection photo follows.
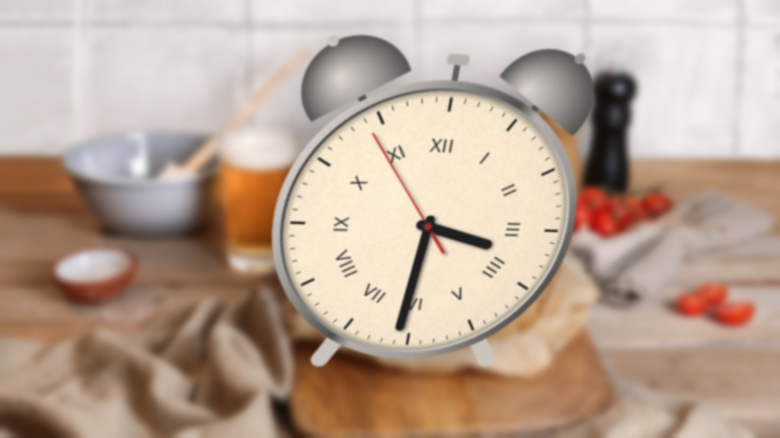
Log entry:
**3:30:54**
